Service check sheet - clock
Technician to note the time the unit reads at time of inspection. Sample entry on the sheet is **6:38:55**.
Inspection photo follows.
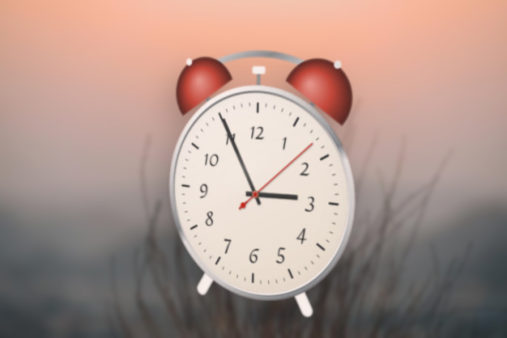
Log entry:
**2:55:08**
